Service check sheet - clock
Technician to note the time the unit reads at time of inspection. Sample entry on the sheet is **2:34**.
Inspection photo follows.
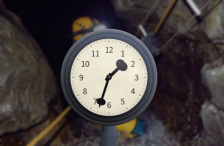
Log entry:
**1:33**
